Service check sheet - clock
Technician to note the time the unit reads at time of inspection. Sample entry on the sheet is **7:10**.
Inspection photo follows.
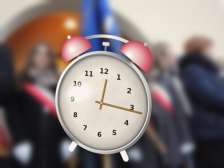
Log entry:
**12:16**
